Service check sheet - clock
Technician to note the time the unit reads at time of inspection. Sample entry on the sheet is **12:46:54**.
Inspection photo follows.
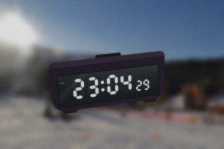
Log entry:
**23:04:29**
